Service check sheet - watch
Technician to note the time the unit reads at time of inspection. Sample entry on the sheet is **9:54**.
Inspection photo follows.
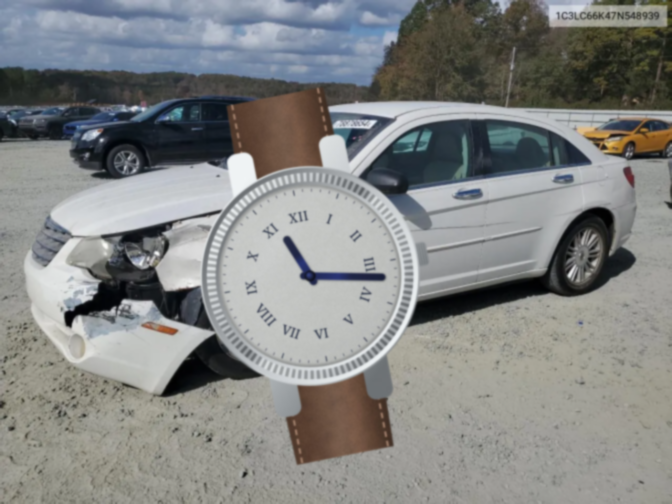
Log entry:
**11:17**
